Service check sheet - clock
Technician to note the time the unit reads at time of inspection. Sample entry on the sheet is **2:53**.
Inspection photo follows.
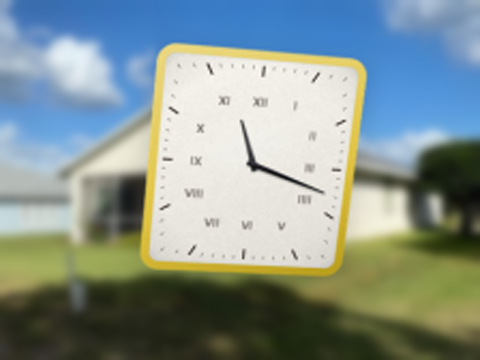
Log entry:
**11:18**
